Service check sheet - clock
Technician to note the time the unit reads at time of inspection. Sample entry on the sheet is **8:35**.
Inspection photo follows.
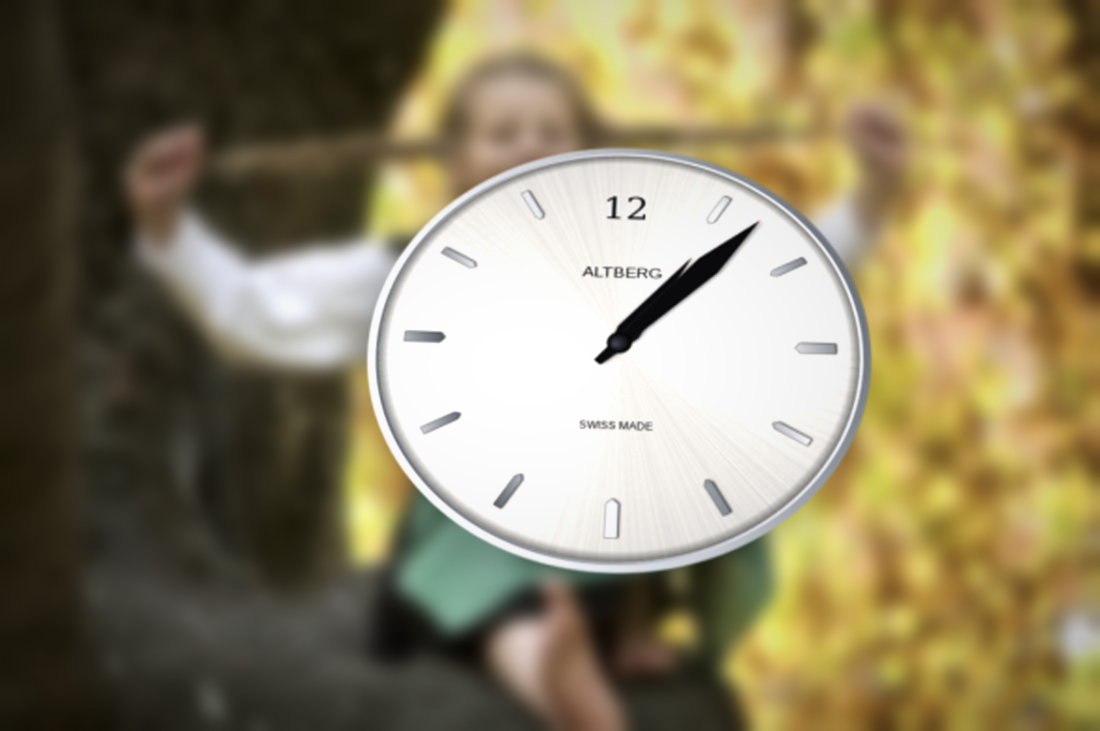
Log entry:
**1:07**
